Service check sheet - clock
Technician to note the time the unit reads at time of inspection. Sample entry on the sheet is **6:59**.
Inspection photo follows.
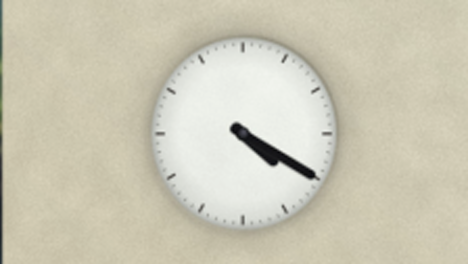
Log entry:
**4:20**
